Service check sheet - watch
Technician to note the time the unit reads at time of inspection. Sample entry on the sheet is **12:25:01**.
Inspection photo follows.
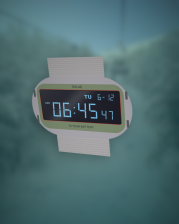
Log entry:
**6:45:47**
